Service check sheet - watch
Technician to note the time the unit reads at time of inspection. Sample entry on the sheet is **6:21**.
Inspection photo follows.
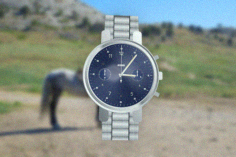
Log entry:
**3:06**
